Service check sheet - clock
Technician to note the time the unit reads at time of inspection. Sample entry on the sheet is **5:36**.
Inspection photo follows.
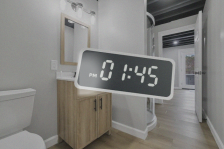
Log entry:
**1:45**
